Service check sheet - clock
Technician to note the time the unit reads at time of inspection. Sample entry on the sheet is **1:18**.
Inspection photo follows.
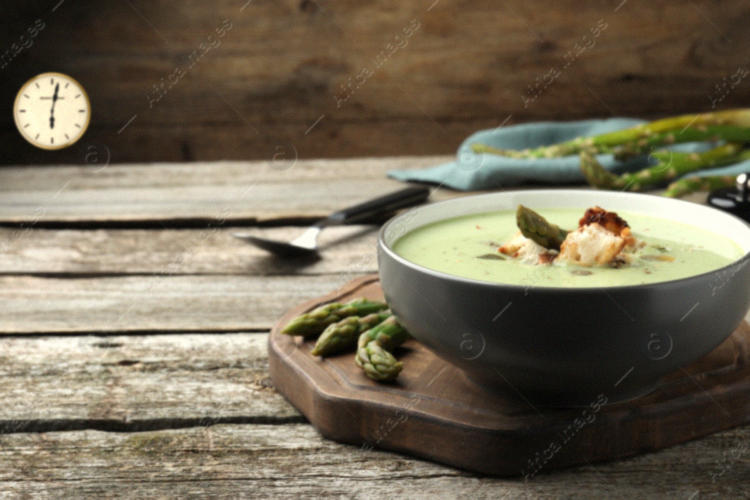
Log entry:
**6:02**
